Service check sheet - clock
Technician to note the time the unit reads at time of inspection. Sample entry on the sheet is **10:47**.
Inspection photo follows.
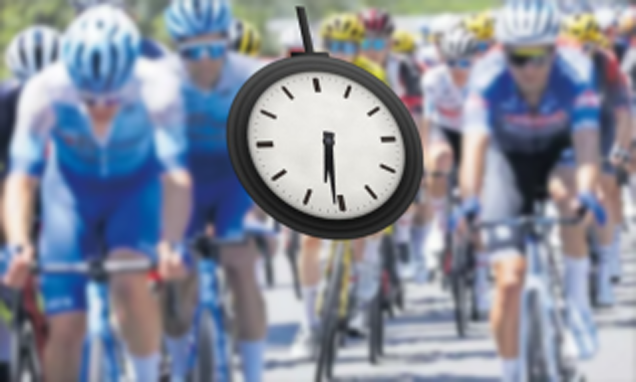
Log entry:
**6:31**
